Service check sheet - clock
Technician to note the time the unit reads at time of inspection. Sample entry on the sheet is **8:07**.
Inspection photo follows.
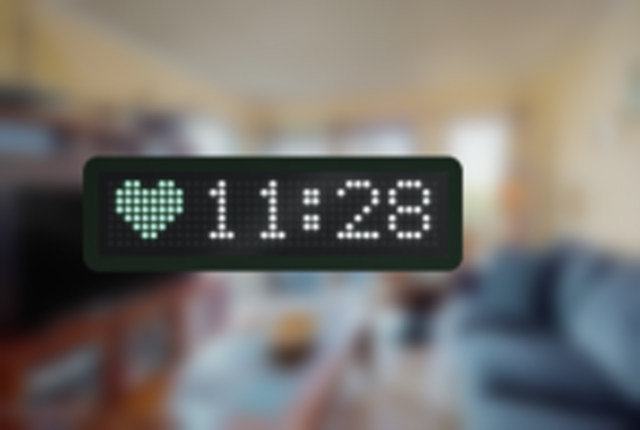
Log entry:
**11:28**
